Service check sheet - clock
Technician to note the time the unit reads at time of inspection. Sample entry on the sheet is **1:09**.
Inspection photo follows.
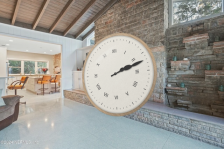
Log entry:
**2:12**
